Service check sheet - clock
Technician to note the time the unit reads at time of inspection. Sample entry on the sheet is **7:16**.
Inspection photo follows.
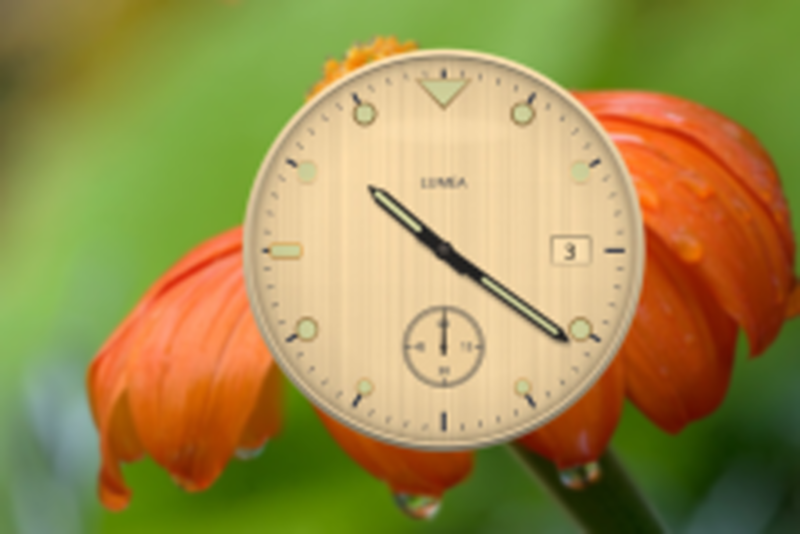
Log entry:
**10:21**
